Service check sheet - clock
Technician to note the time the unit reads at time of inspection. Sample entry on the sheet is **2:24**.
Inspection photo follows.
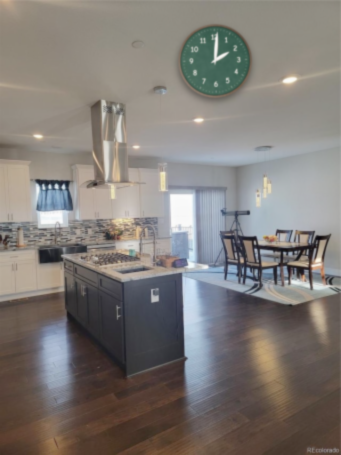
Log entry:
**2:01**
